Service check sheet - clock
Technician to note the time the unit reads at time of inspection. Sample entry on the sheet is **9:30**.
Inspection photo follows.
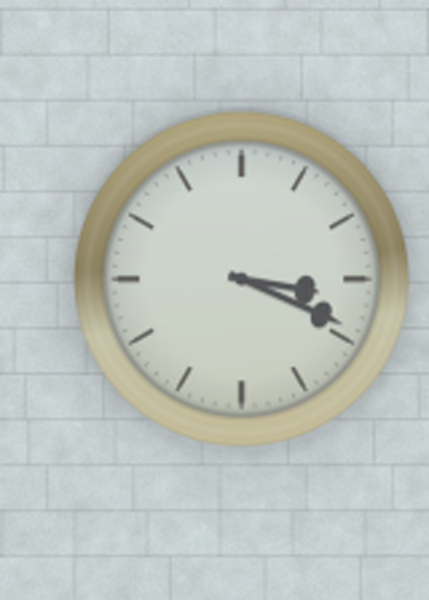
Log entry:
**3:19**
